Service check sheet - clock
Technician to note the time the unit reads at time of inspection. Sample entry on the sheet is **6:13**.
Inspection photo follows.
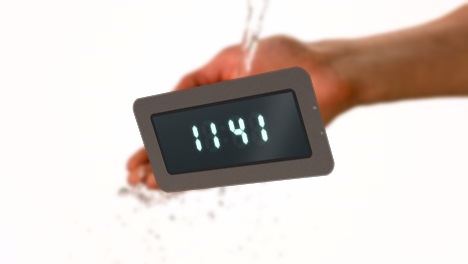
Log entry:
**11:41**
